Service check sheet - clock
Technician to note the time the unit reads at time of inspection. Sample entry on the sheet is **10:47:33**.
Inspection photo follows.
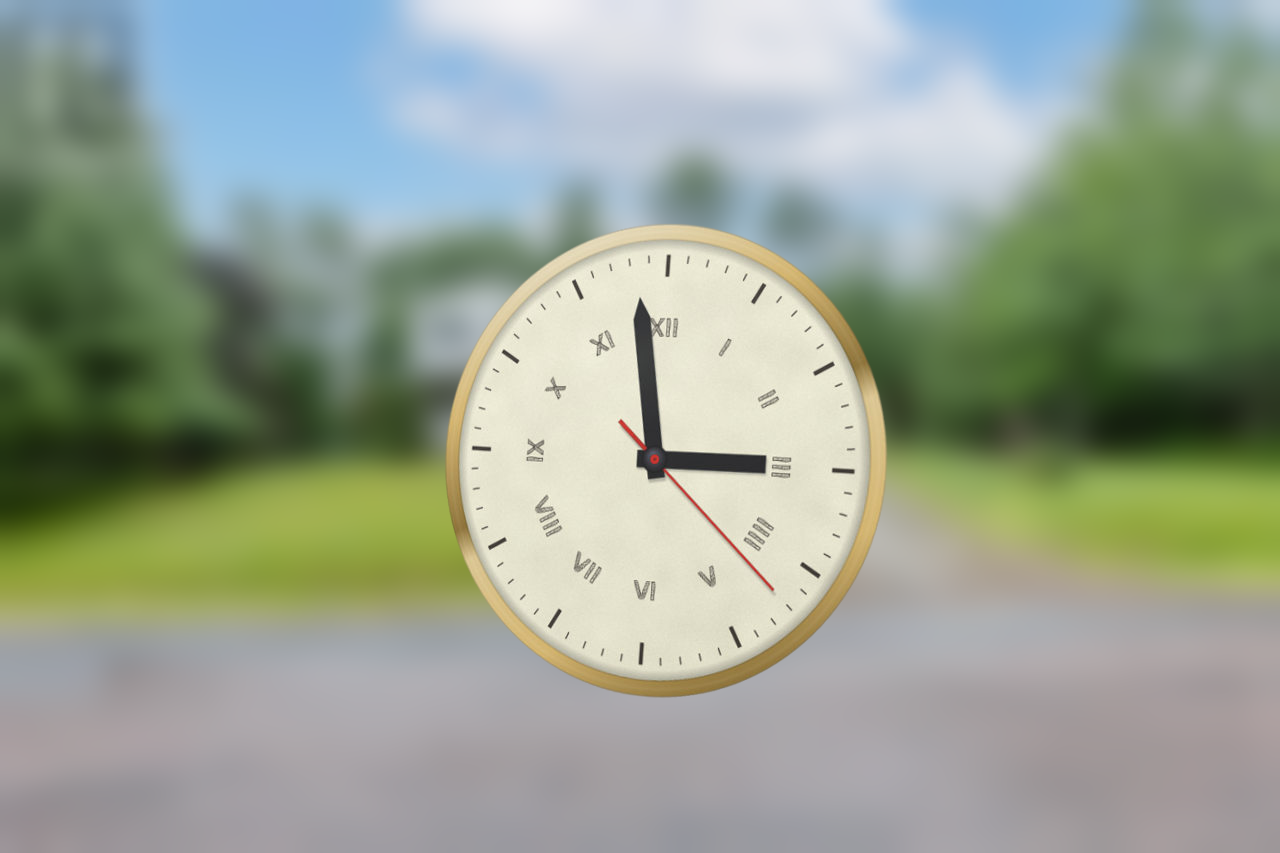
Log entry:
**2:58:22**
